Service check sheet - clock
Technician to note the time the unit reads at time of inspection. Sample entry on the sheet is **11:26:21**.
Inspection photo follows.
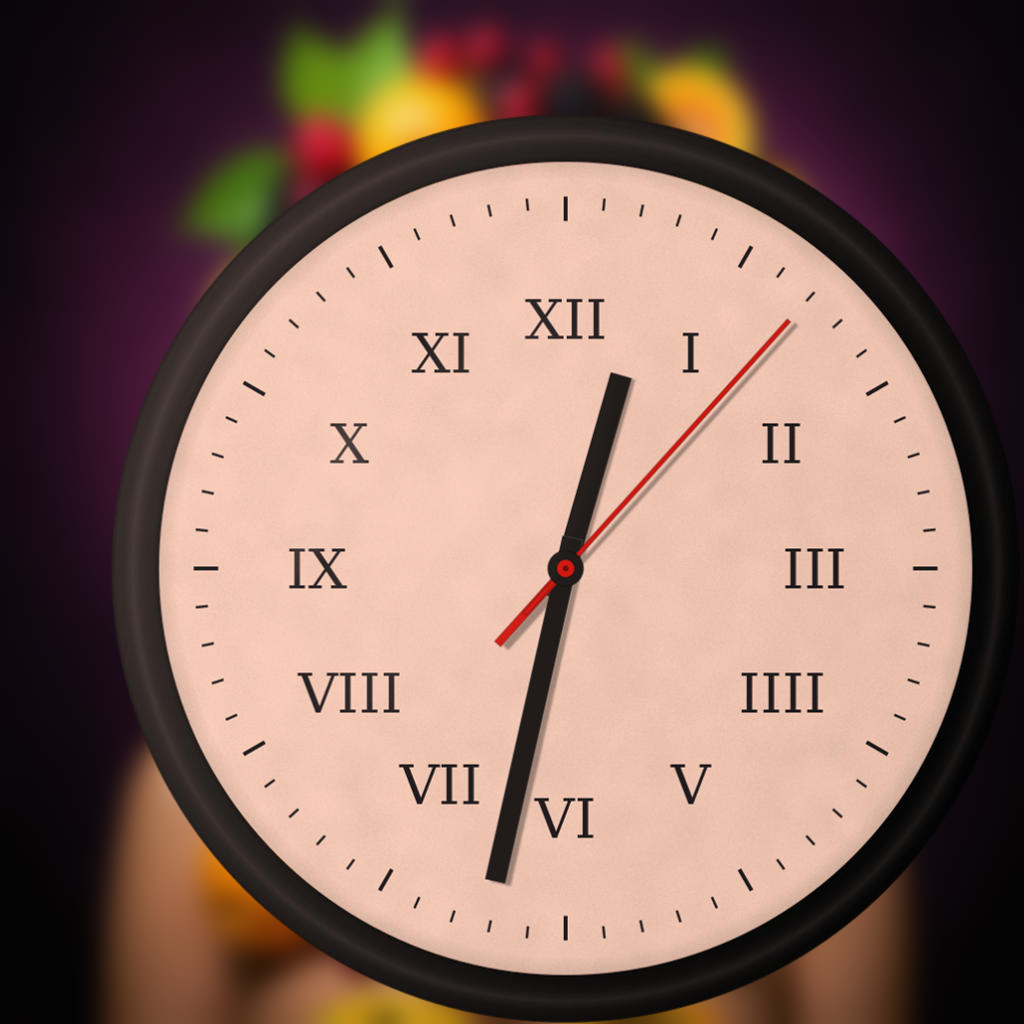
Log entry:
**12:32:07**
